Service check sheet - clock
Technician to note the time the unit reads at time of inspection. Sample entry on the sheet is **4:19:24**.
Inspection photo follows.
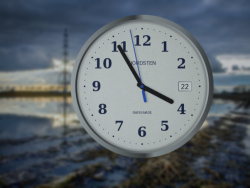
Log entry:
**3:54:58**
